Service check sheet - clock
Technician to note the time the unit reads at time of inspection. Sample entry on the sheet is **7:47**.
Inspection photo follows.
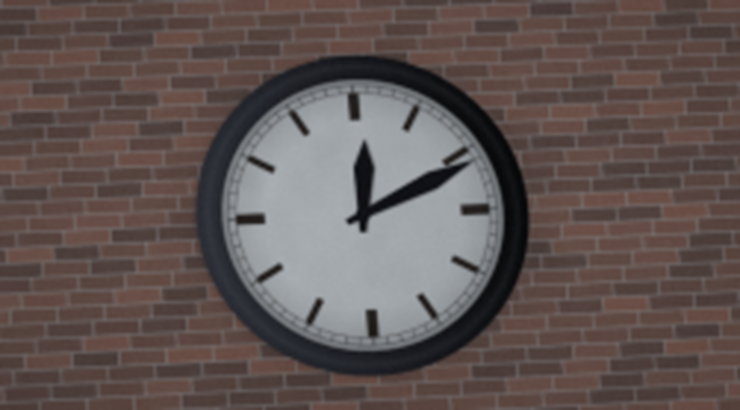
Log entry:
**12:11**
